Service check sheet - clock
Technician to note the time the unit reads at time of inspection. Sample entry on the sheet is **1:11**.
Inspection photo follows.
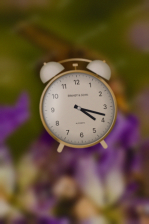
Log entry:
**4:18**
